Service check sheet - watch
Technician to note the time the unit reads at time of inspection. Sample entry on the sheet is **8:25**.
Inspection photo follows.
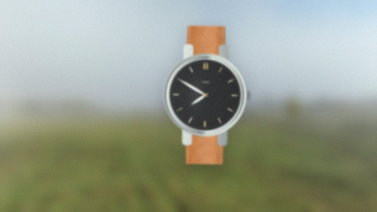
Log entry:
**7:50**
